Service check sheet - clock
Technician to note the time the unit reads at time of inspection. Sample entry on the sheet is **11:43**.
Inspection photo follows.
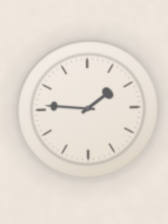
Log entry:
**1:46**
